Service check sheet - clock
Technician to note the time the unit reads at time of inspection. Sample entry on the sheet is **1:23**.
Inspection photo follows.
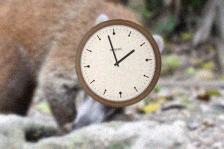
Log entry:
**1:58**
